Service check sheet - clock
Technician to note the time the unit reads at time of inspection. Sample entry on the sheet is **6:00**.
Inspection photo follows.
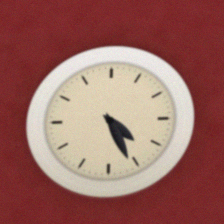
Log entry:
**4:26**
